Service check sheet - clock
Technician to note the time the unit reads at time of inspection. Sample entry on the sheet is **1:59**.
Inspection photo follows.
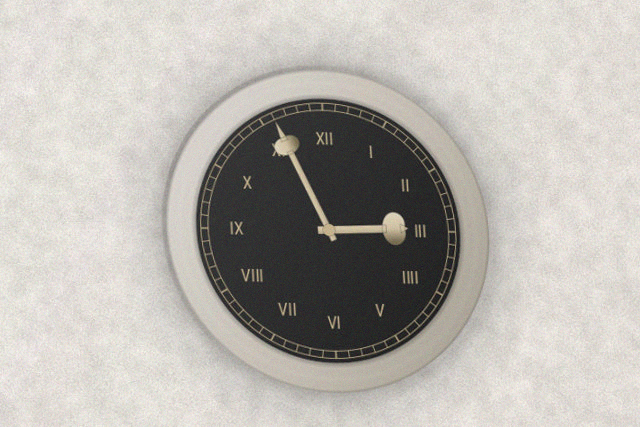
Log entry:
**2:56**
